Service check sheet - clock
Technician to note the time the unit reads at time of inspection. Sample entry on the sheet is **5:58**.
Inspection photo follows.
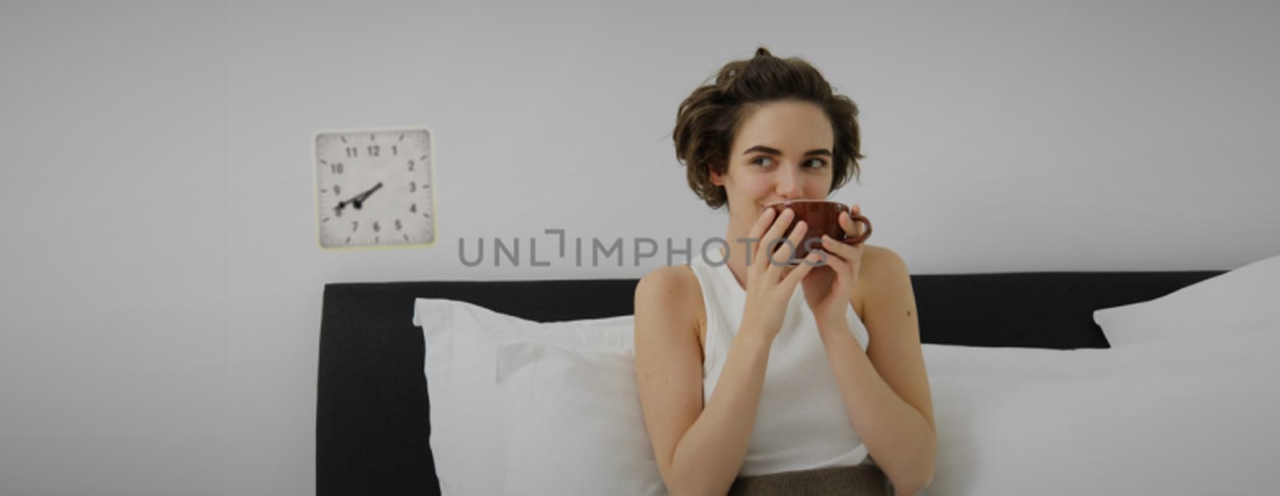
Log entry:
**7:41**
